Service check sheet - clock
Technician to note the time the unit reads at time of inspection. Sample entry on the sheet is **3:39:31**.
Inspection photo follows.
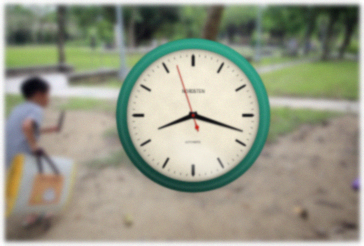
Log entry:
**8:17:57**
